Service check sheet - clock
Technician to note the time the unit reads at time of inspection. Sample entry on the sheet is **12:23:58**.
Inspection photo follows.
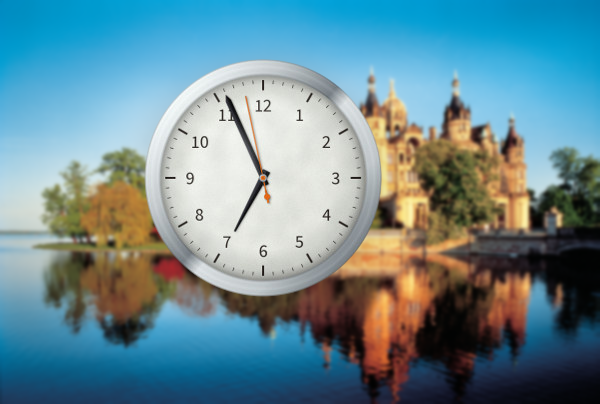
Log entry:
**6:55:58**
